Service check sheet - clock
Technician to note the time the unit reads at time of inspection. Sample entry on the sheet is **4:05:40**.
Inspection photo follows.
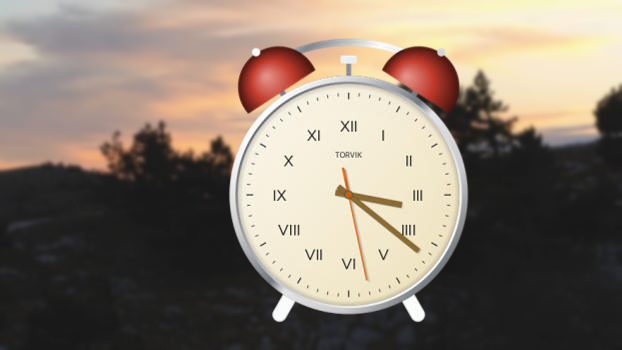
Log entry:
**3:21:28**
